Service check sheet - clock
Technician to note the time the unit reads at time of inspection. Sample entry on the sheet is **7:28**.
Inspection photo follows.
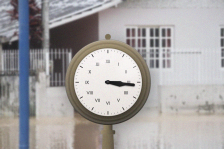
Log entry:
**3:16**
